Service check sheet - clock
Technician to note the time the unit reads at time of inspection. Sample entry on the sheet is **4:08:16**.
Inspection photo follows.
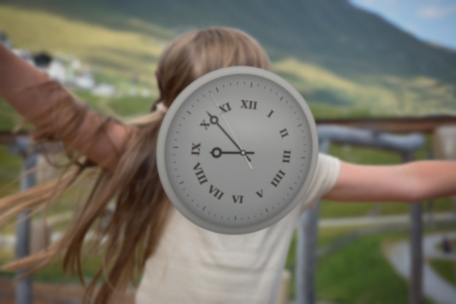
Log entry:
**8:51:54**
